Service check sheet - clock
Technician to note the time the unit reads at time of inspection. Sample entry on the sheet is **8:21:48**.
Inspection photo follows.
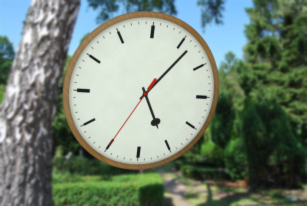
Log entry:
**5:06:35**
